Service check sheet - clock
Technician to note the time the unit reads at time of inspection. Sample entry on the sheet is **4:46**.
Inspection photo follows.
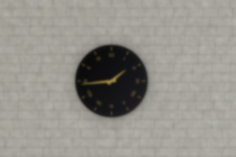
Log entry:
**1:44**
